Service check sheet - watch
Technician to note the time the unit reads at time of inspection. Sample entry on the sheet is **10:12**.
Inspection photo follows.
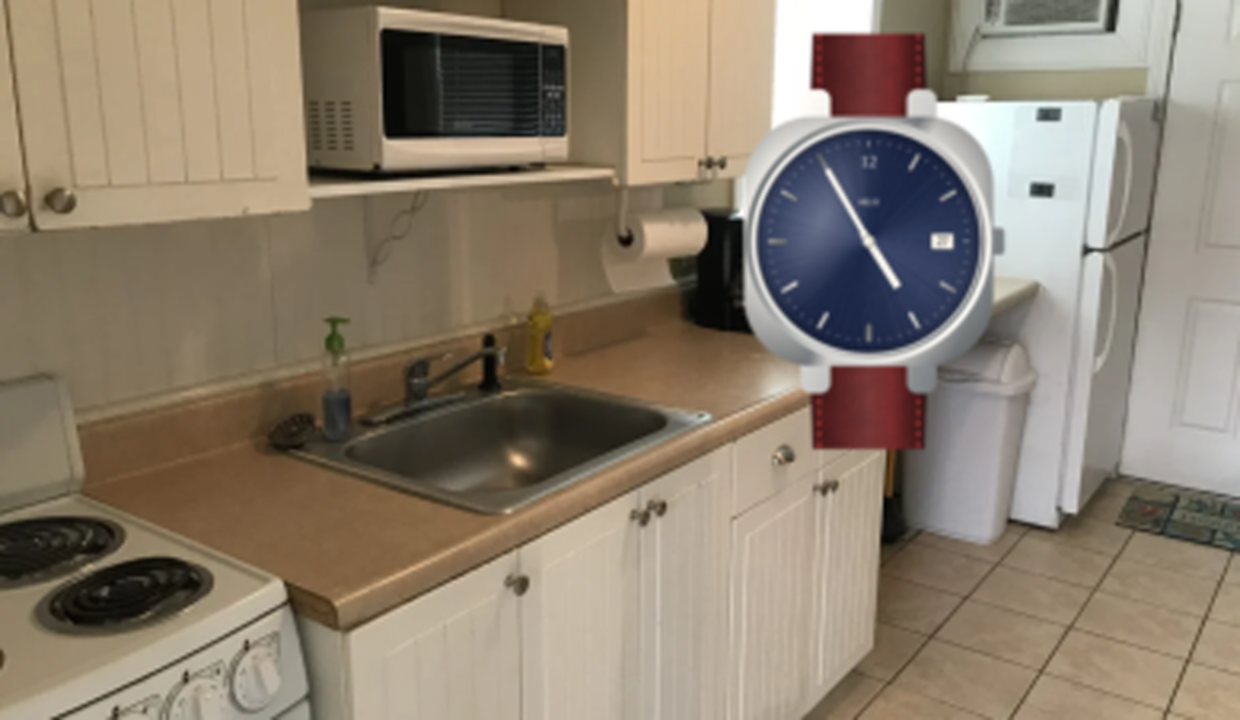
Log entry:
**4:55**
